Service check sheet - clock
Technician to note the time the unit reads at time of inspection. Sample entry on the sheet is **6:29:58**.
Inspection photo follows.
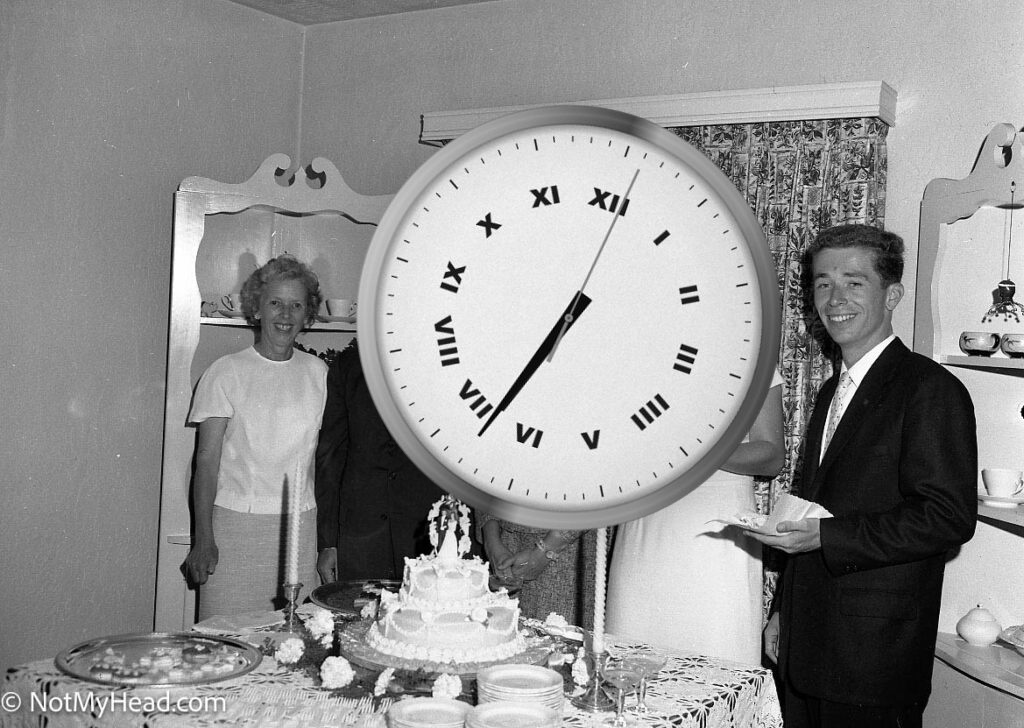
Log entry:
**6:33:01**
